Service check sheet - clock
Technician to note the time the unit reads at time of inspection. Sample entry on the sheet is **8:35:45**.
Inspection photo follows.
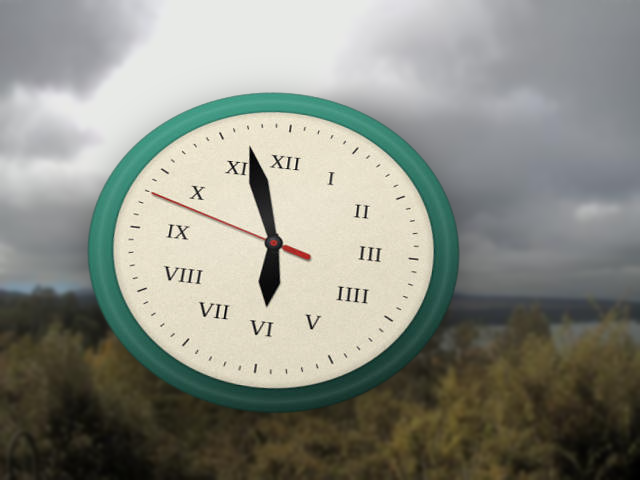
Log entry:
**5:56:48**
